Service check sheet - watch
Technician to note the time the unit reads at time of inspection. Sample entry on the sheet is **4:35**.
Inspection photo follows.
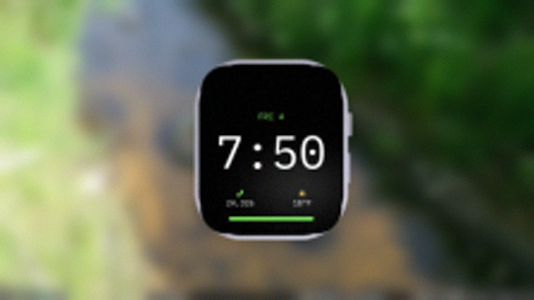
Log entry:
**7:50**
